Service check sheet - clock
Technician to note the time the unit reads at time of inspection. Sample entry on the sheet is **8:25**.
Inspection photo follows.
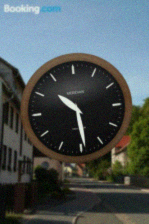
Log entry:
**10:29**
